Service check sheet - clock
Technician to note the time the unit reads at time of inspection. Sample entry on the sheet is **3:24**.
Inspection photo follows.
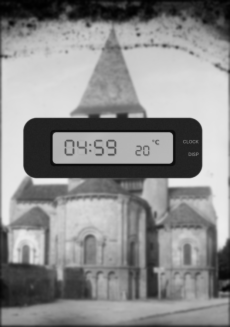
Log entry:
**4:59**
